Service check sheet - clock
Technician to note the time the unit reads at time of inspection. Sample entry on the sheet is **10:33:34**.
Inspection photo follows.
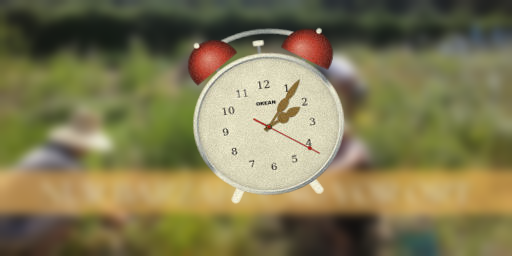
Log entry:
**2:06:21**
